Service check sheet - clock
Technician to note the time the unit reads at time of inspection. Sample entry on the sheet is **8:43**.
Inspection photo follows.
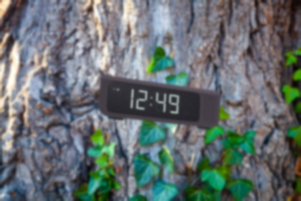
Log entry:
**12:49**
